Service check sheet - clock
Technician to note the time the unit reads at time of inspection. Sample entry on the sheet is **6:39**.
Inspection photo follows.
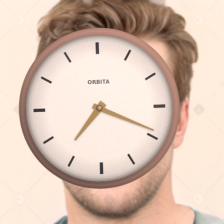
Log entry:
**7:19**
